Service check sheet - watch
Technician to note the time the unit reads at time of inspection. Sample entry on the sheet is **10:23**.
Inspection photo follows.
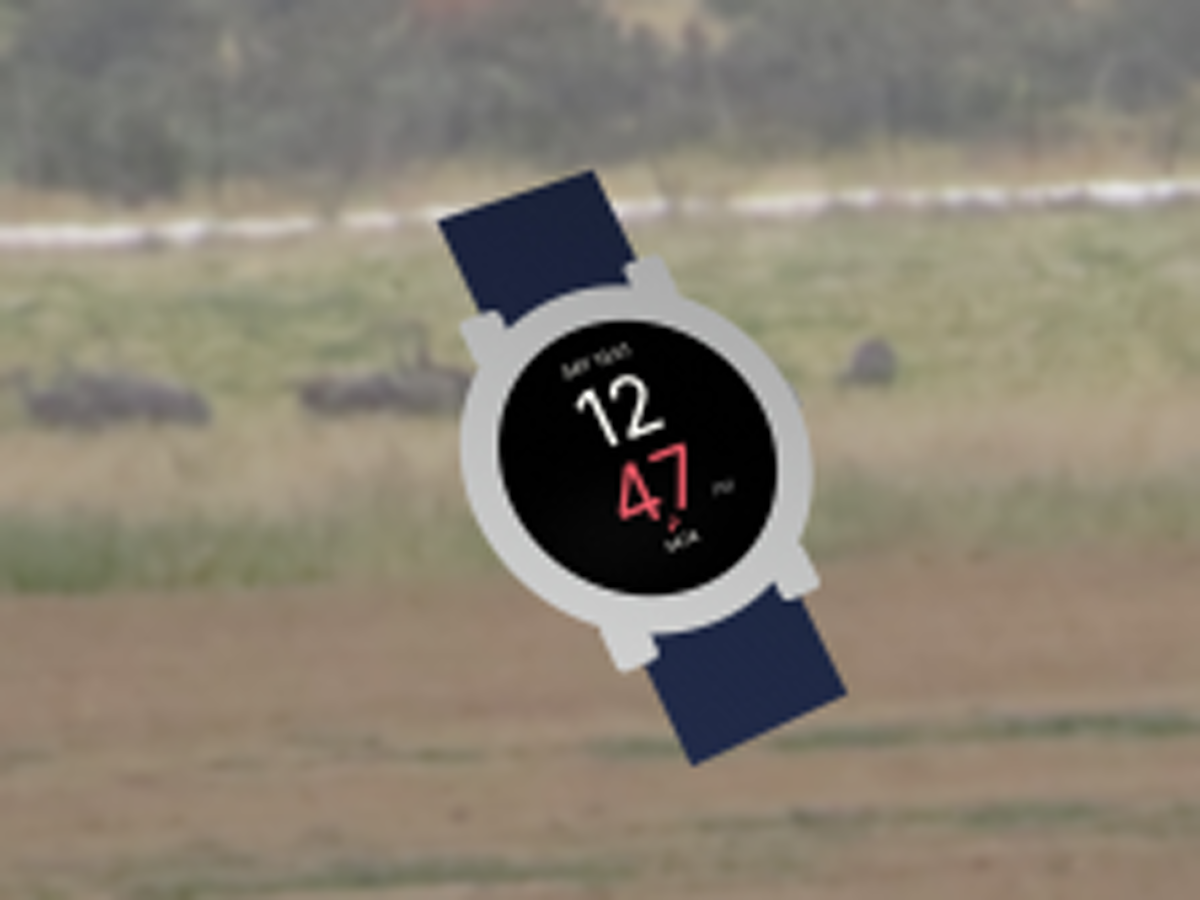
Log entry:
**12:47**
